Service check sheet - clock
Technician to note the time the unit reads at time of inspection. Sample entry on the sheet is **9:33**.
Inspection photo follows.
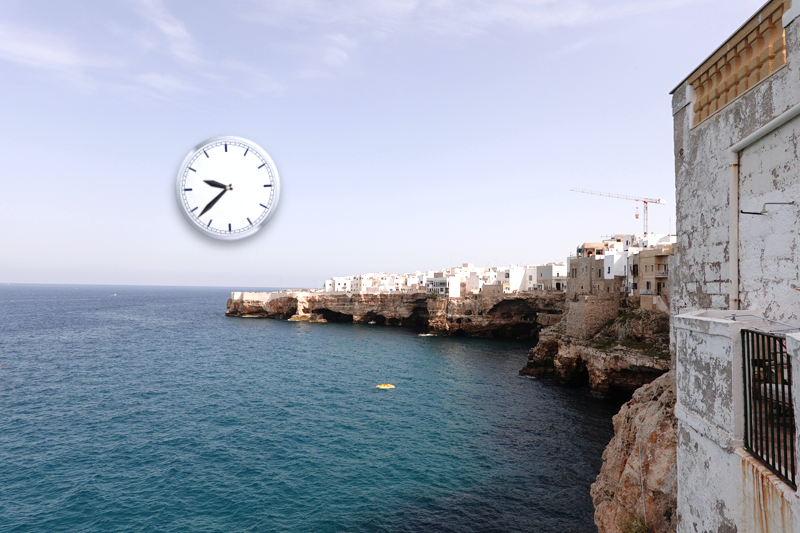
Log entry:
**9:38**
